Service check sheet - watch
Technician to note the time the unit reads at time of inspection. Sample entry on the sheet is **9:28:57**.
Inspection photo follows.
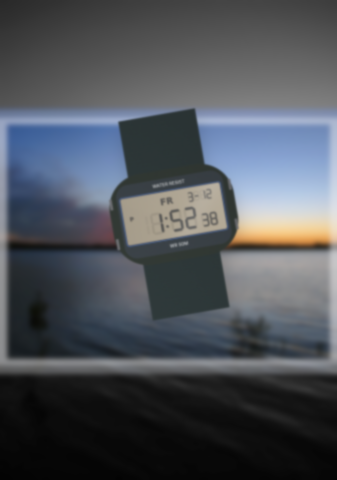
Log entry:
**1:52:38**
